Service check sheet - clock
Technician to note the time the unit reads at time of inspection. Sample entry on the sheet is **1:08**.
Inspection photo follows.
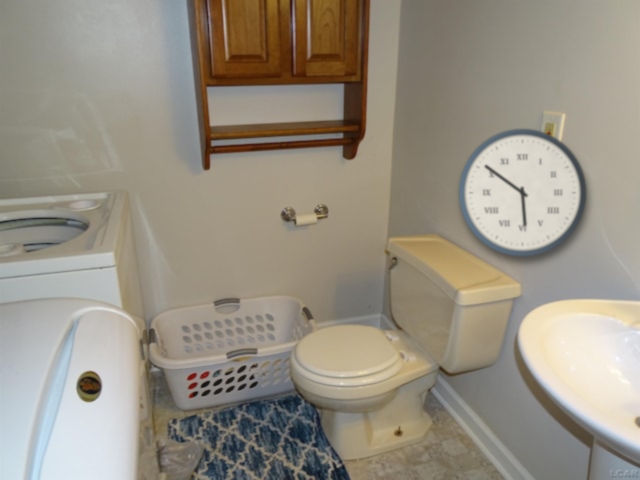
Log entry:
**5:51**
